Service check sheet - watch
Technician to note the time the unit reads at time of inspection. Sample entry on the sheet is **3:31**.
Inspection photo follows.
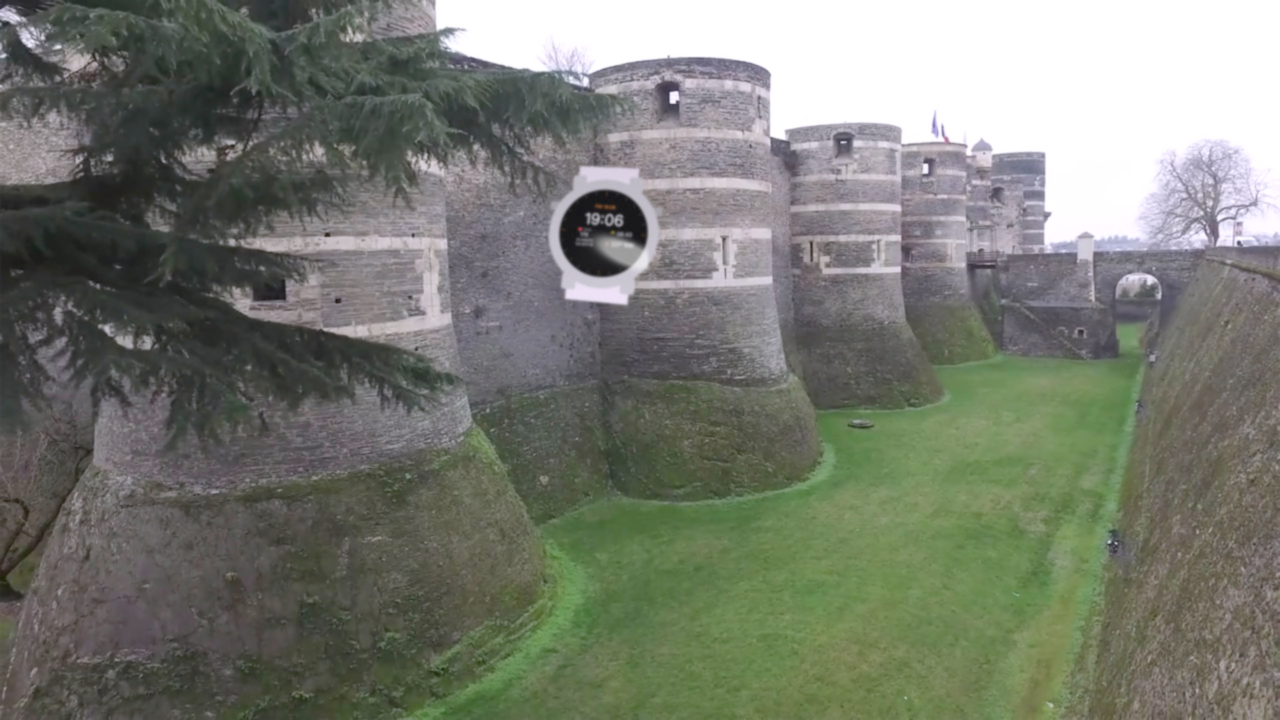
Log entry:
**19:06**
